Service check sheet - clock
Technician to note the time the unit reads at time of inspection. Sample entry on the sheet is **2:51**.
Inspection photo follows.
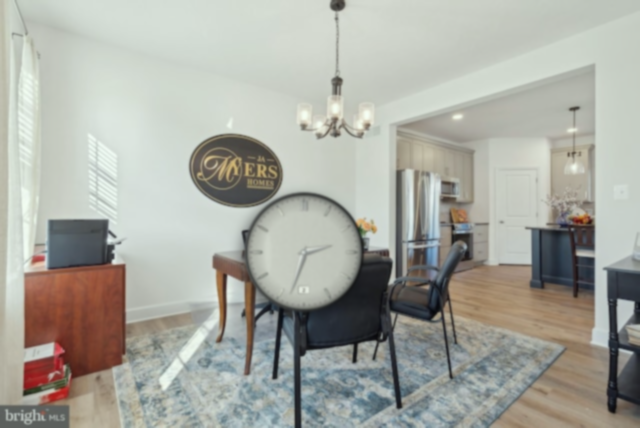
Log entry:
**2:33**
